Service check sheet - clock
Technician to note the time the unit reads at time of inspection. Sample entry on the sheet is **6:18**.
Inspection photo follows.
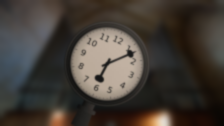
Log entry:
**6:07**
